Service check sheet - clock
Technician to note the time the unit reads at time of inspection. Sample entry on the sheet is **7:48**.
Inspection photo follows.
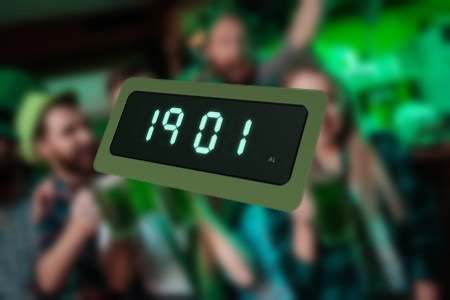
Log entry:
**19:01**
